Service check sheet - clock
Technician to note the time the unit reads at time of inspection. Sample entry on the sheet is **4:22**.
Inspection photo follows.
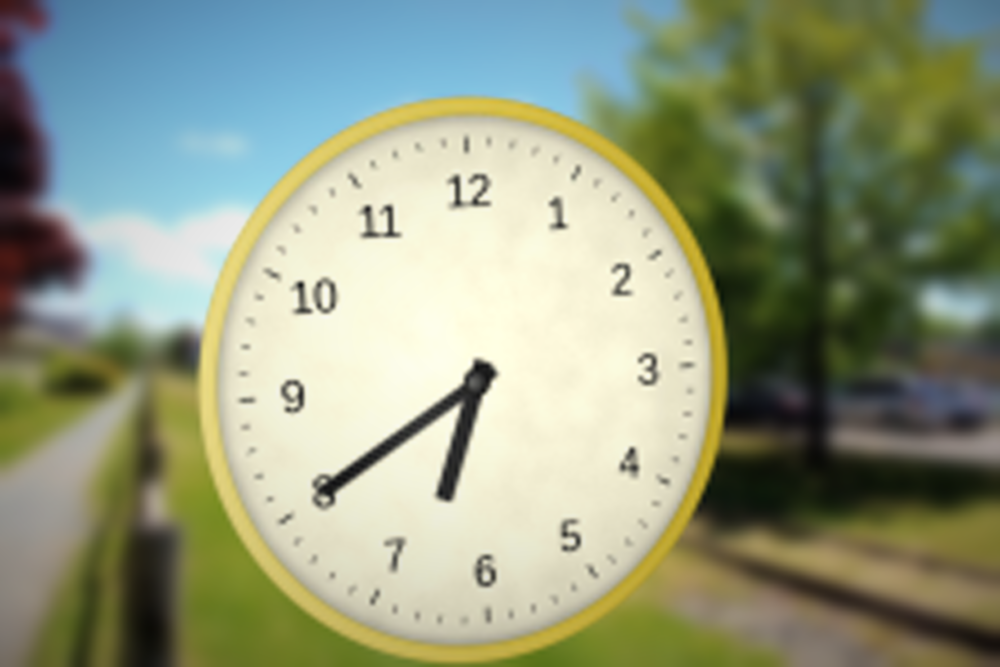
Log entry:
**6:40**
